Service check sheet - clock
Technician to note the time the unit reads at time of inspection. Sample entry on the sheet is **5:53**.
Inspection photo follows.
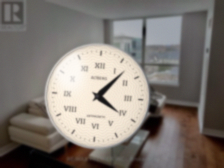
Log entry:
**4:07**
